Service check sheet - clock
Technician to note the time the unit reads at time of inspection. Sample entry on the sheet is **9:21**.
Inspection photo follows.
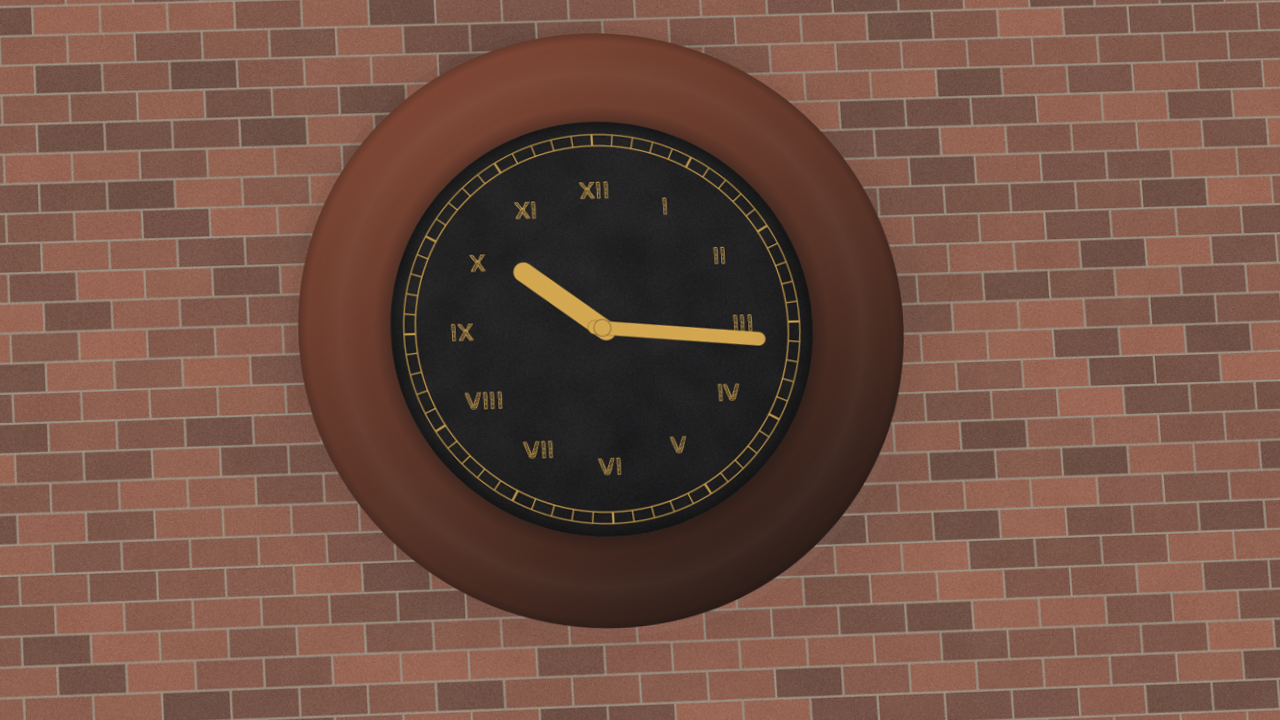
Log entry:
**10:16**
